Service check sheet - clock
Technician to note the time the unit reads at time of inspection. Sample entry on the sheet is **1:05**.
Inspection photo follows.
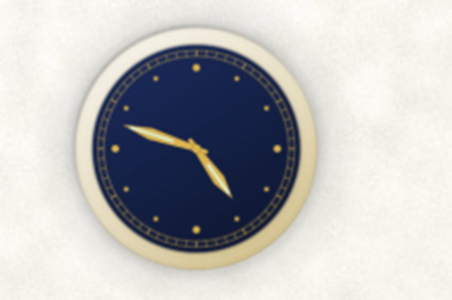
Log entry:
**4:48**
